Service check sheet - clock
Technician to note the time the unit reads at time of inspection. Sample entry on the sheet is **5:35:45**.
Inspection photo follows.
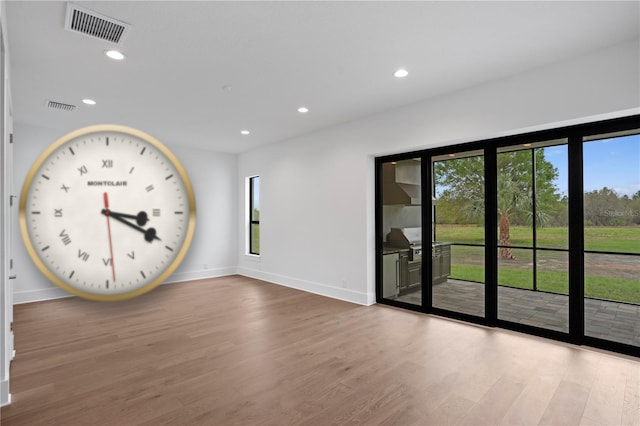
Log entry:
**3:19:29**
